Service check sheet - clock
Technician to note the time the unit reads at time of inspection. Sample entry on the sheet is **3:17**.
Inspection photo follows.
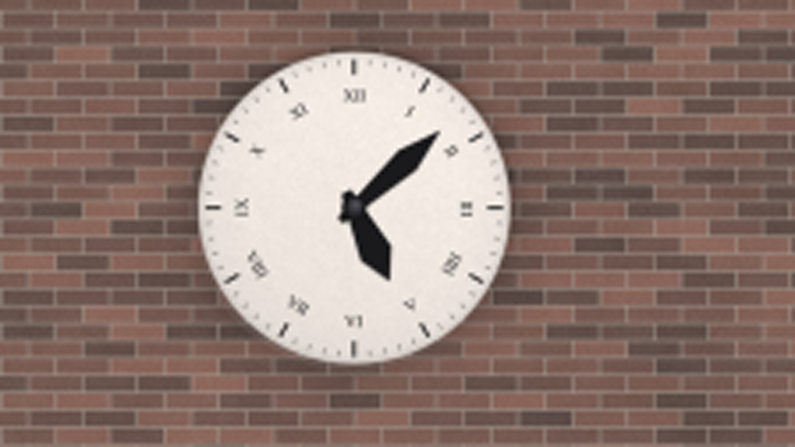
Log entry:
**5:08**
